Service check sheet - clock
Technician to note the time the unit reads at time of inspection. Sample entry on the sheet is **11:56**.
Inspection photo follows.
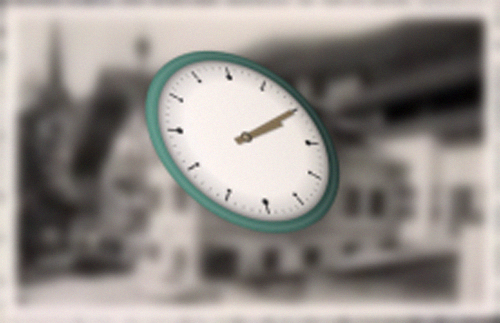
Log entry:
**2:10**
